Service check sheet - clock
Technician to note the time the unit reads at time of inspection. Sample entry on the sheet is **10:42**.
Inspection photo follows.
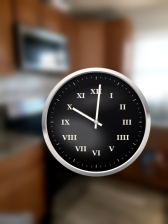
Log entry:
**10:01**
